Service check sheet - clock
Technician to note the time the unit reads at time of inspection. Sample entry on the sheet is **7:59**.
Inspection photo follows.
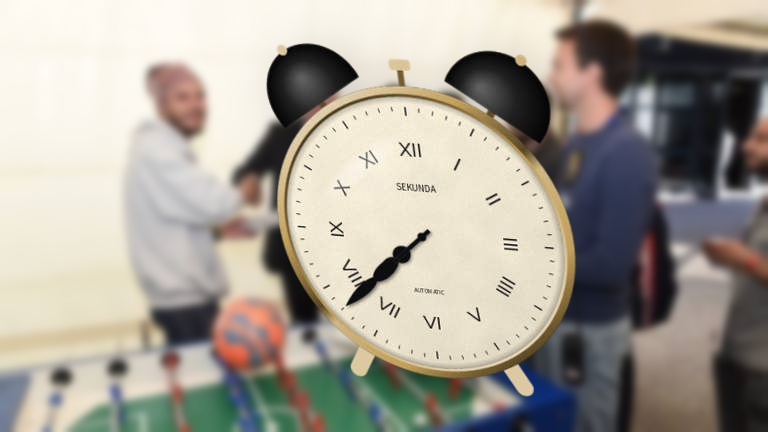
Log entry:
**7:38**
